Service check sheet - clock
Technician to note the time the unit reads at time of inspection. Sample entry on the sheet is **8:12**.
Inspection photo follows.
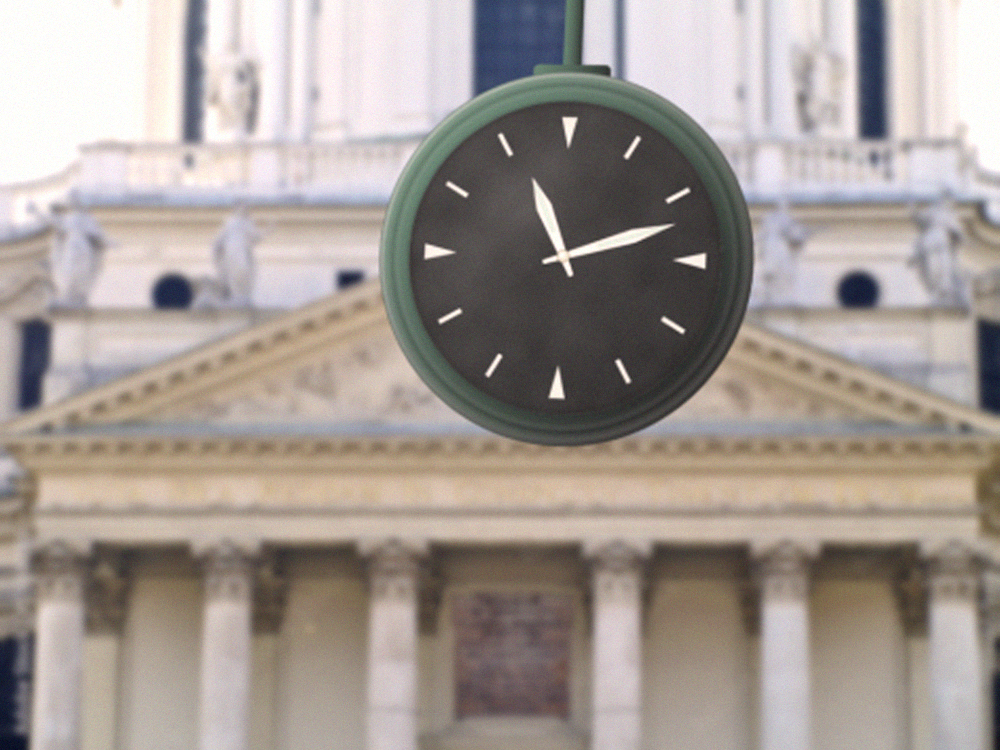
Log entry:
**11:12**
